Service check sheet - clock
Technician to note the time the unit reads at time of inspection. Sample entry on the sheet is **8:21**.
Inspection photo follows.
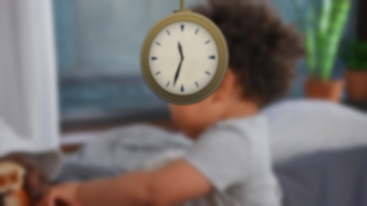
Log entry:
**11:33**
